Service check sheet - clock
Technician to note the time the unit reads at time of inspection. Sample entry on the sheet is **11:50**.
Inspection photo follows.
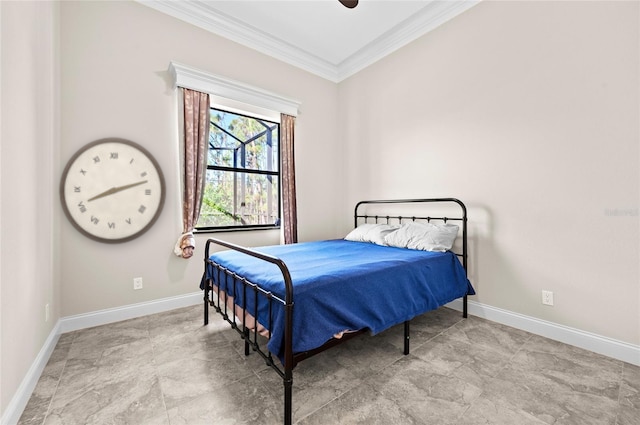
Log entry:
**8:12**
